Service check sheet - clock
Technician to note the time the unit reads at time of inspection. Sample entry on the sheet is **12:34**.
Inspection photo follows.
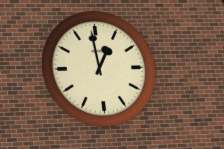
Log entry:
**12:59**
